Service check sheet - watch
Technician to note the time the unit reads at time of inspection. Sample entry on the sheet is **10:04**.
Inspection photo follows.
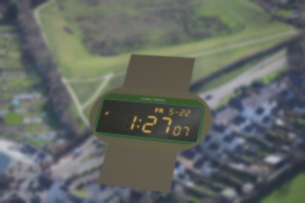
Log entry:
**1:27**
